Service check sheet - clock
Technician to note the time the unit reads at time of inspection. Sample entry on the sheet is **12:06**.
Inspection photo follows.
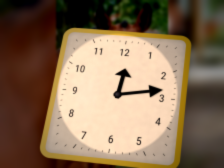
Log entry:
**12:13**
